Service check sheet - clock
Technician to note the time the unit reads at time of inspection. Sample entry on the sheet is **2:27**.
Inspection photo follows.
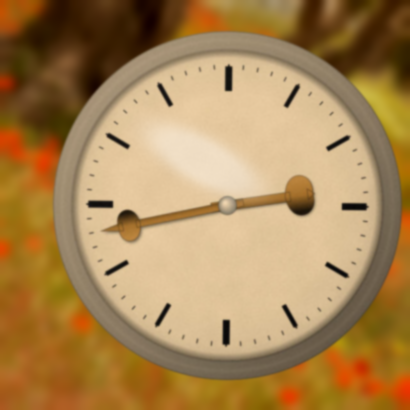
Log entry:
**2:43**
